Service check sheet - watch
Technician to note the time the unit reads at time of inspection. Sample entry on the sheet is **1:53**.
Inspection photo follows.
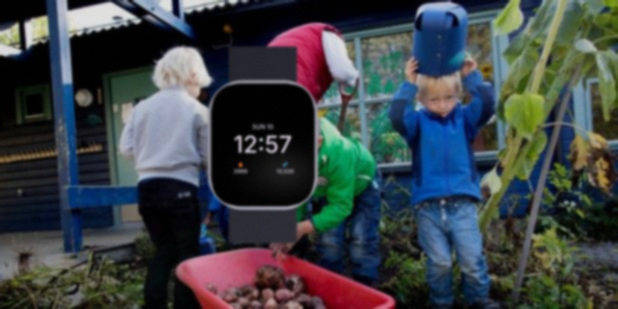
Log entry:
**12:57**
